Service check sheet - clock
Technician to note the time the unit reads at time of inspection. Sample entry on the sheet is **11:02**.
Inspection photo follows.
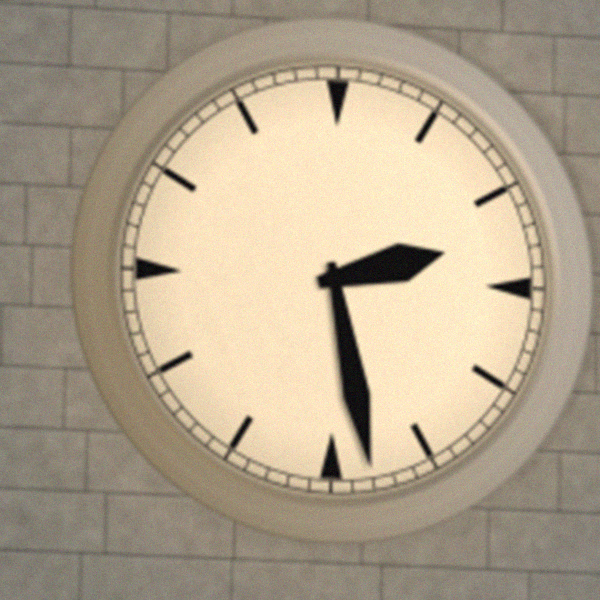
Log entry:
**2:28**
